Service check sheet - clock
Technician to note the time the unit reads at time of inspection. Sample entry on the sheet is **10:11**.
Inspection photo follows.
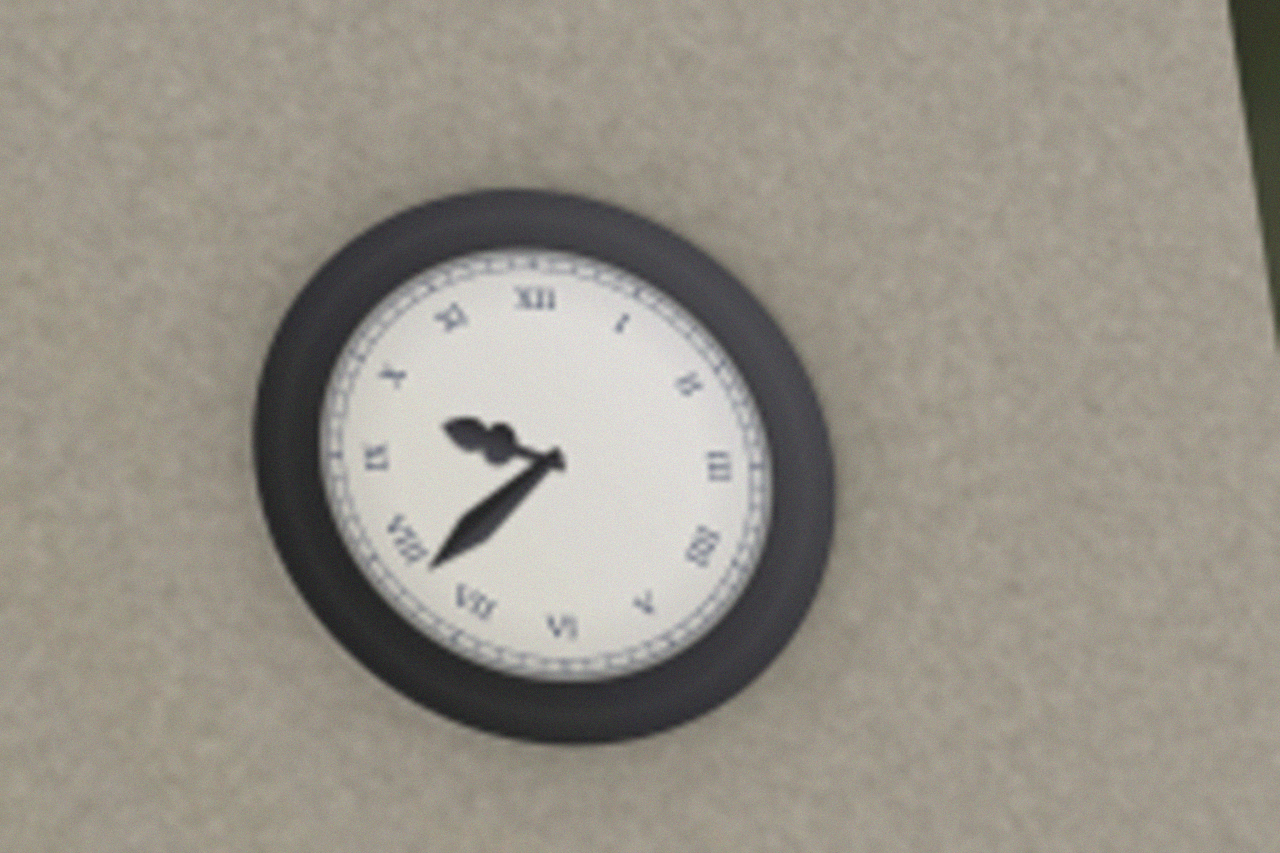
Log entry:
**9:38**
